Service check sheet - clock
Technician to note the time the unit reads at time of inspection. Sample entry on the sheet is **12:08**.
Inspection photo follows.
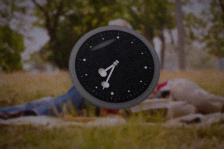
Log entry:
**7:33**
